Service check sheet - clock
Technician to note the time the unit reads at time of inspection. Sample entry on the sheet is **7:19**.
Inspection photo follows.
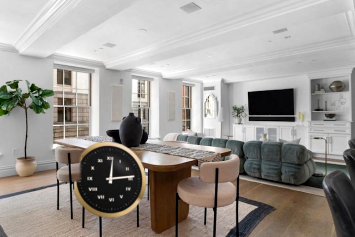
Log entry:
**12:14**
